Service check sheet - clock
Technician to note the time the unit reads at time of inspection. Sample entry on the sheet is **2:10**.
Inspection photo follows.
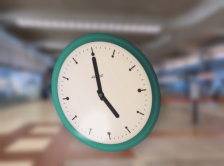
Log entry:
**5:00**
